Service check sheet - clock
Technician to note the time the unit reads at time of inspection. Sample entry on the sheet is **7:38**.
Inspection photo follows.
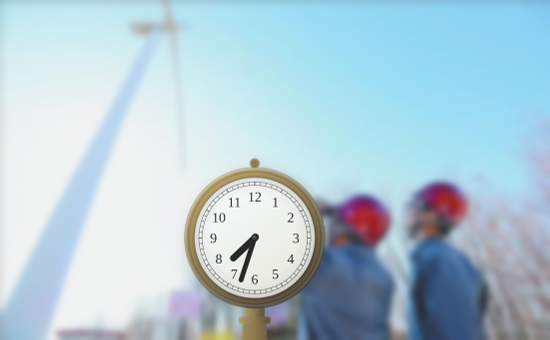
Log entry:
**7:33**
